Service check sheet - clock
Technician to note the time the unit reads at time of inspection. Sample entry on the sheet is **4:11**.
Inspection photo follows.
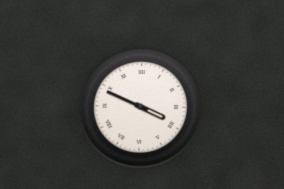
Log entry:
**3:49**
